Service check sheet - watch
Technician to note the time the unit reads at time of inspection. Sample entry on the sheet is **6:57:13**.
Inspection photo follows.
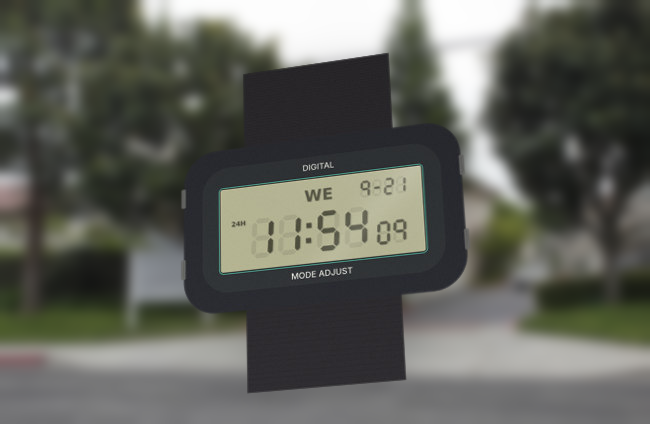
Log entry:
**11:54:09**
